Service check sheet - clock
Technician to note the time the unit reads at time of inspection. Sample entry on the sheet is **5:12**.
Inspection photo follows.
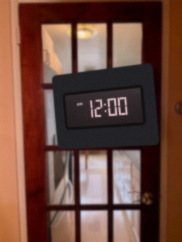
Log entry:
**12:00**
